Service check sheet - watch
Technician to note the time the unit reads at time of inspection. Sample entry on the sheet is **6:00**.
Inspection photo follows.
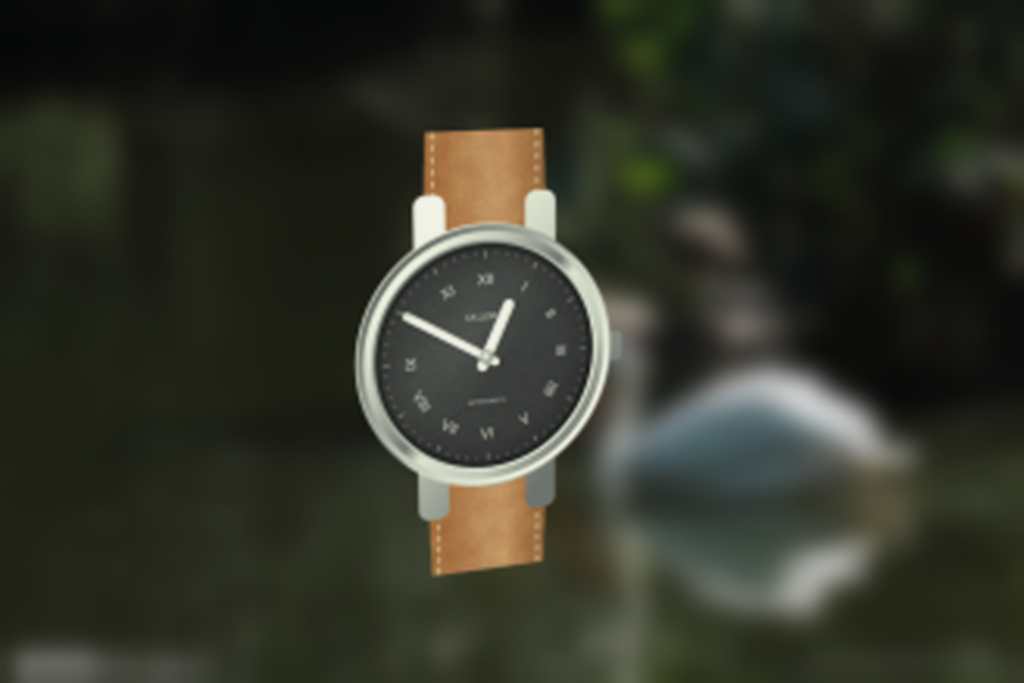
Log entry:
**12:50**
